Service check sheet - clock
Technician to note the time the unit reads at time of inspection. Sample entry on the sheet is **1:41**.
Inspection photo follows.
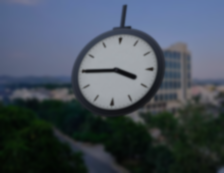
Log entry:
**3:45**
